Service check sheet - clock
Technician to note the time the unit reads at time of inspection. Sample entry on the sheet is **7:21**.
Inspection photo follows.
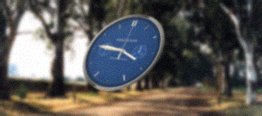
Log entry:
**3:46**
